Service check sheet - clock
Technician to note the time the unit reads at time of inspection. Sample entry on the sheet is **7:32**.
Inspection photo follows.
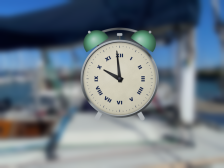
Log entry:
**9:59**
